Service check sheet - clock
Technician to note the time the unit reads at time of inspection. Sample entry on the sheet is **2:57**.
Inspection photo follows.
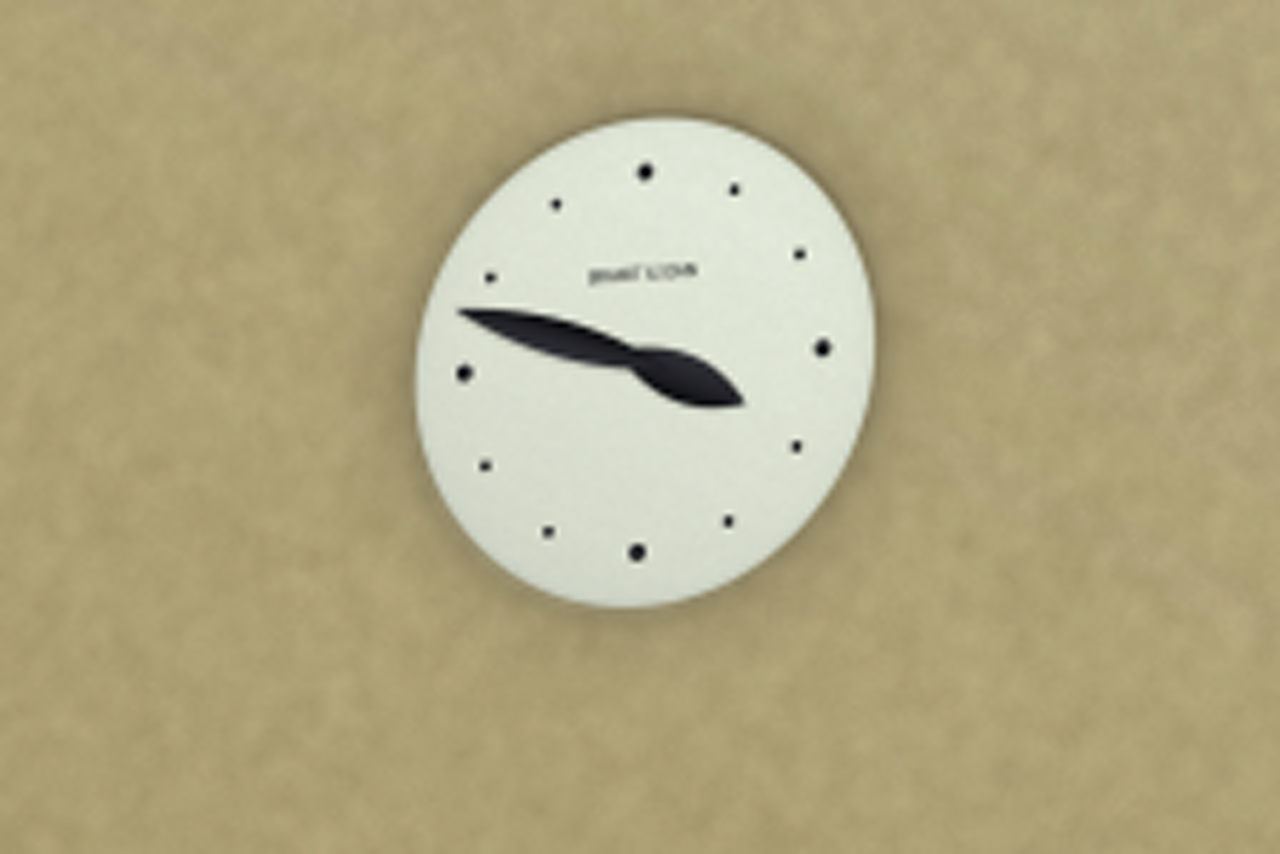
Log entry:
**3:48**
